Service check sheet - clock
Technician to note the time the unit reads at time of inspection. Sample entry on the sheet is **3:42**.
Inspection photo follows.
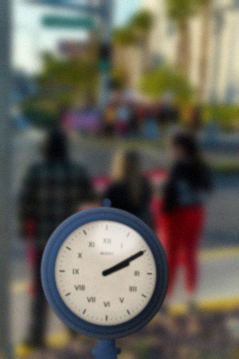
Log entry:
**2:10**
